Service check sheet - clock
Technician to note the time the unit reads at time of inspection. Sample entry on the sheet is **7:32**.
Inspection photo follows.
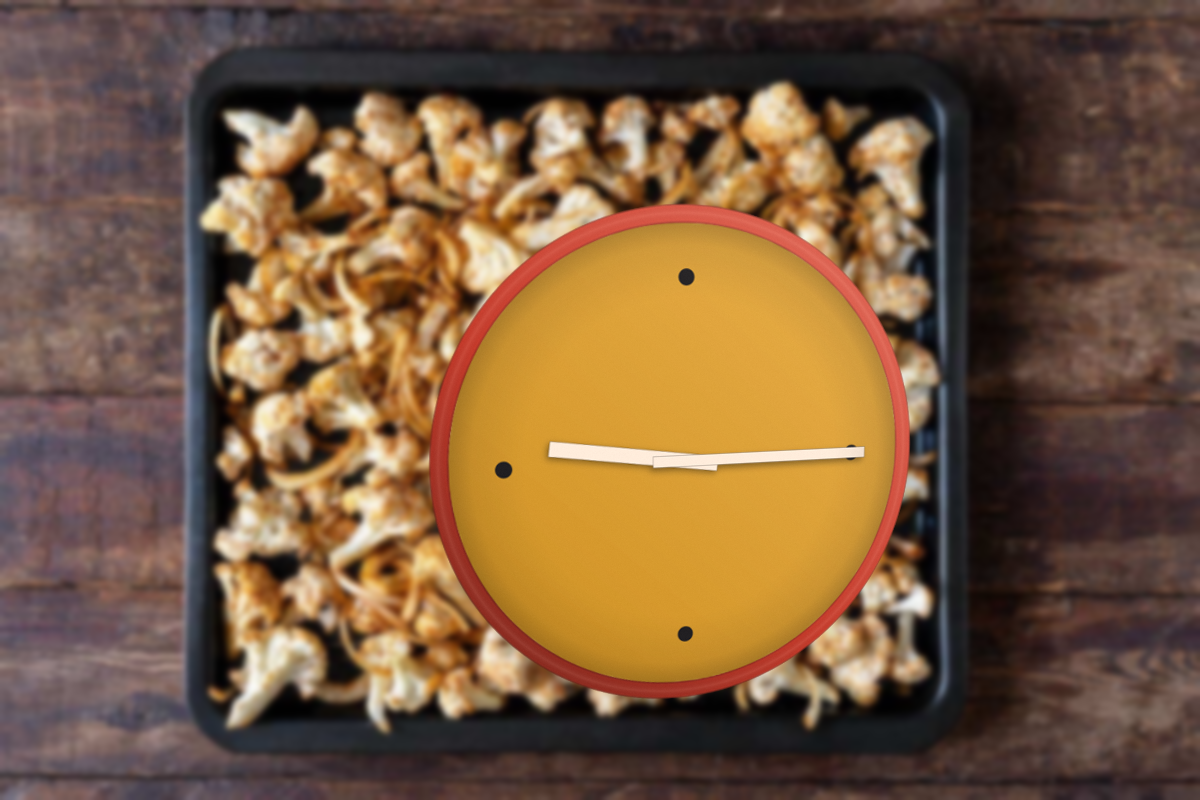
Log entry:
**9:15**
